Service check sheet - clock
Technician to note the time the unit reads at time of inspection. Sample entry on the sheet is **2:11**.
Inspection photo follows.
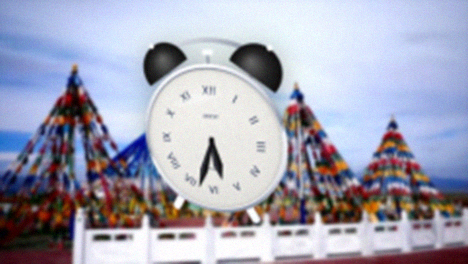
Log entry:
**5:33**
